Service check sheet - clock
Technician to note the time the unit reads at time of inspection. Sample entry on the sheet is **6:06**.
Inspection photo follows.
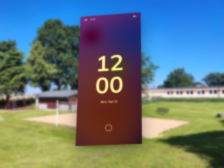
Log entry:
**12:00**
